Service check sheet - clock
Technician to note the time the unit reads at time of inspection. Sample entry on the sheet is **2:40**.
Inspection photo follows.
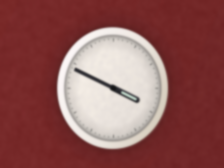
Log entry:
**3:49**
